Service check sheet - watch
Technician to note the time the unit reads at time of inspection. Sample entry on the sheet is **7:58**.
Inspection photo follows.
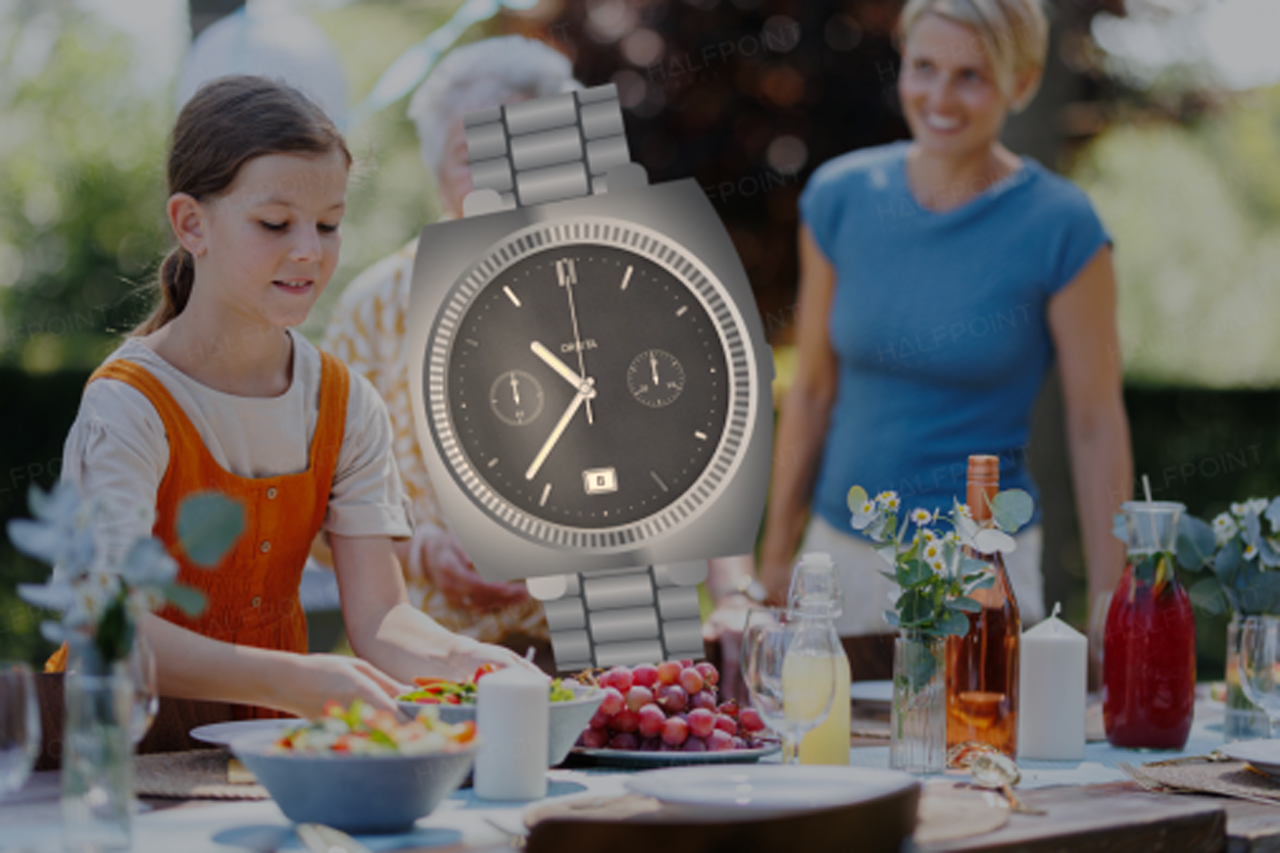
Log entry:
**10:37**
